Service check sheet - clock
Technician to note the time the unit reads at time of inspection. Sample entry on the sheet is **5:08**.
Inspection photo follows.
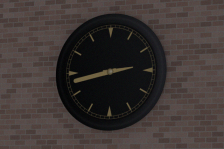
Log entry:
**2:43**
